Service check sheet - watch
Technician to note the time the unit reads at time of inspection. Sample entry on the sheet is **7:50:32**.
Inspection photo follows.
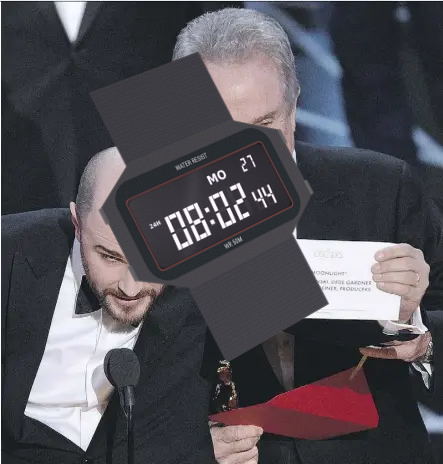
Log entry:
**8:02:44**
